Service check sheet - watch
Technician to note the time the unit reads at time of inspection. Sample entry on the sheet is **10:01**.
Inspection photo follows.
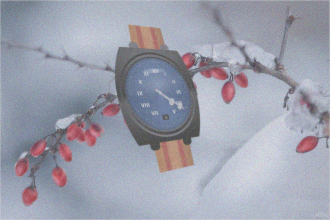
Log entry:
**4:21**
